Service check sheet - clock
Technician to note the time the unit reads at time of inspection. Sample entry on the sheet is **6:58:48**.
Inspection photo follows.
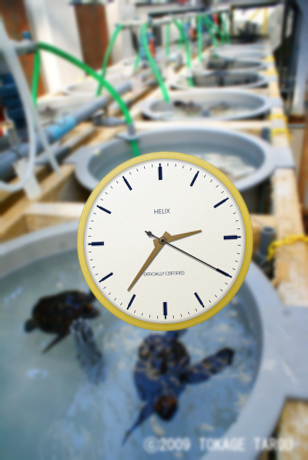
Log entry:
**2:36:20**
